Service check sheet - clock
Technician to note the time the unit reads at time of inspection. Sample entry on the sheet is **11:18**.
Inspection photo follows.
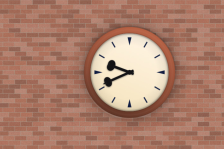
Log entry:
**9:41**
